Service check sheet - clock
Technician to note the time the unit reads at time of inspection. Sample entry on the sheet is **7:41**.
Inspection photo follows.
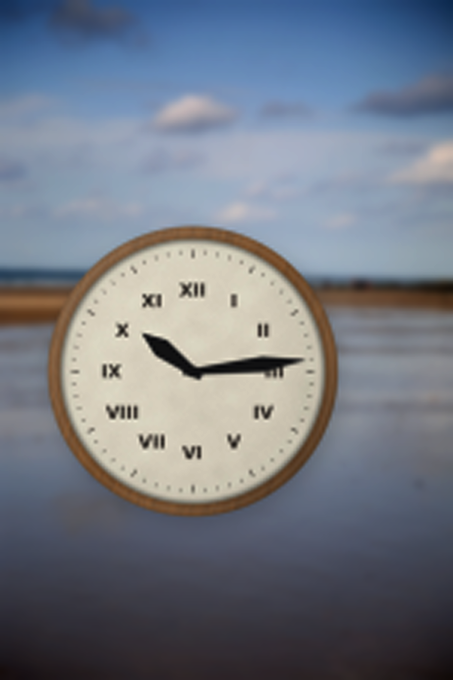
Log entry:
**10:14**
